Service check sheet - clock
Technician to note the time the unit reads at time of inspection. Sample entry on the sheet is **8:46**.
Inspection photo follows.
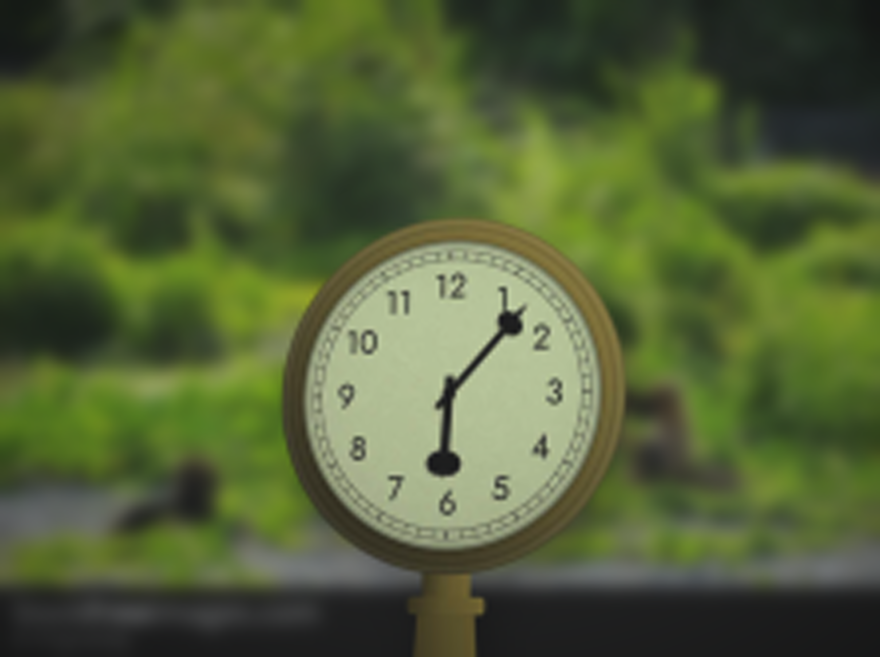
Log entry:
**6:07**
